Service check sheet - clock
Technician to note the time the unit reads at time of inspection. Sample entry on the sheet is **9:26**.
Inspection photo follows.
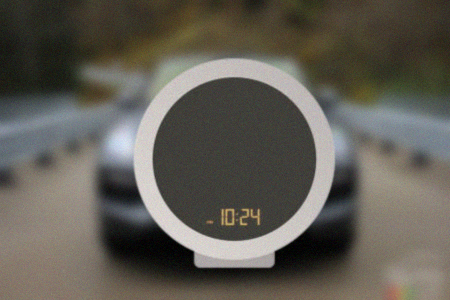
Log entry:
**10:24**
